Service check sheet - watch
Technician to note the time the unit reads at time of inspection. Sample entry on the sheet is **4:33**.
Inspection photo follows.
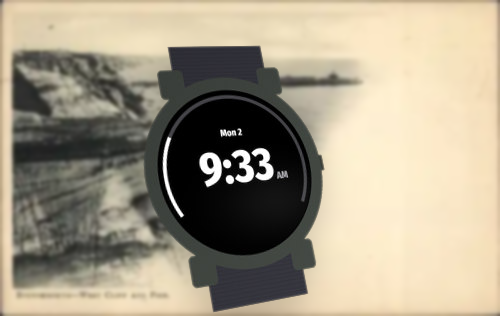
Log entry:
**9:33**
